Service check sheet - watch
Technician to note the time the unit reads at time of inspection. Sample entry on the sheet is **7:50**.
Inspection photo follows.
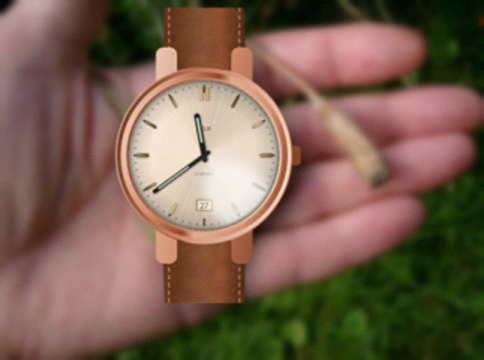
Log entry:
**11:39**
